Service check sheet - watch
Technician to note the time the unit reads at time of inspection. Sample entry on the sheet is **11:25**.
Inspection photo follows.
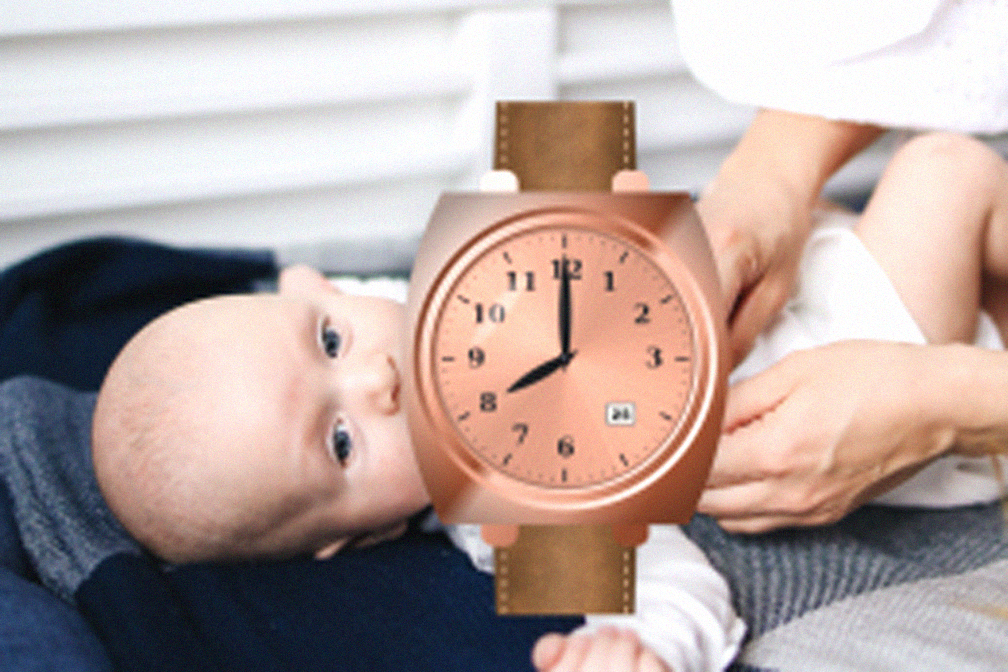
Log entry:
**8:00**
